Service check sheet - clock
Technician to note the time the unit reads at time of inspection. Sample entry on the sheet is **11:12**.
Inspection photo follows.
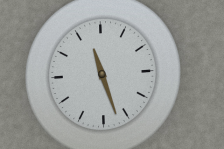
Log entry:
**11:27**
